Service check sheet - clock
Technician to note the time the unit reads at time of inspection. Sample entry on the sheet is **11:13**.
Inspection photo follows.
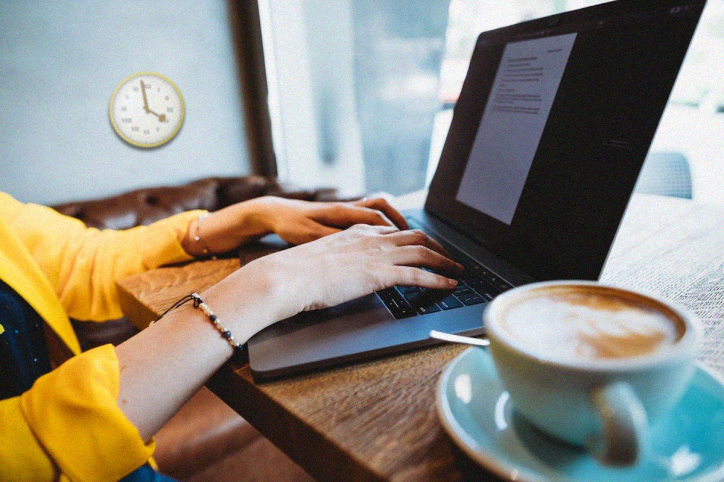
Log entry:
**3:58**
